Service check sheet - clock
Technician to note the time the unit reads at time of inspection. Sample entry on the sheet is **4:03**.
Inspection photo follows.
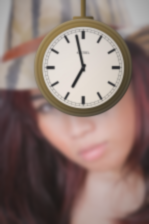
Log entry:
**6:58**
